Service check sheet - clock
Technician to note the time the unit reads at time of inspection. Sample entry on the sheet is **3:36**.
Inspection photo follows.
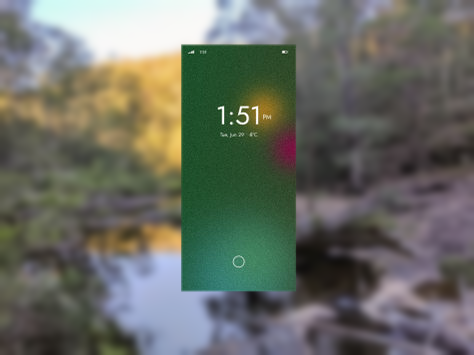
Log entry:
**1:51**
